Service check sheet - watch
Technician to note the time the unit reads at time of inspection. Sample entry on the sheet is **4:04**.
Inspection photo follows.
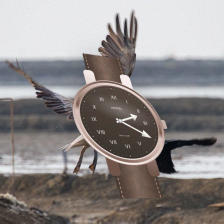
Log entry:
**2:20**
